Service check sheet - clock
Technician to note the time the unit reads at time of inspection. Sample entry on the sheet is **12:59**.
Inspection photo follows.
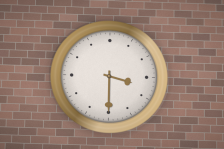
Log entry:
**3:30**
